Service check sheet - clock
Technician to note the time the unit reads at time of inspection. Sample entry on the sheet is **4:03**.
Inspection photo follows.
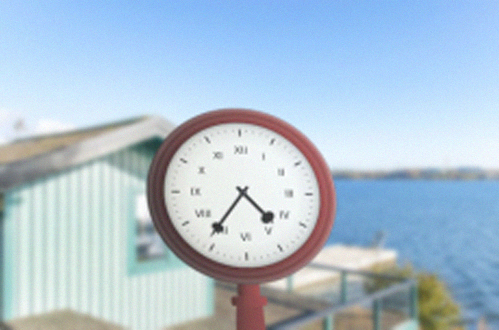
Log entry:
**4:36**
